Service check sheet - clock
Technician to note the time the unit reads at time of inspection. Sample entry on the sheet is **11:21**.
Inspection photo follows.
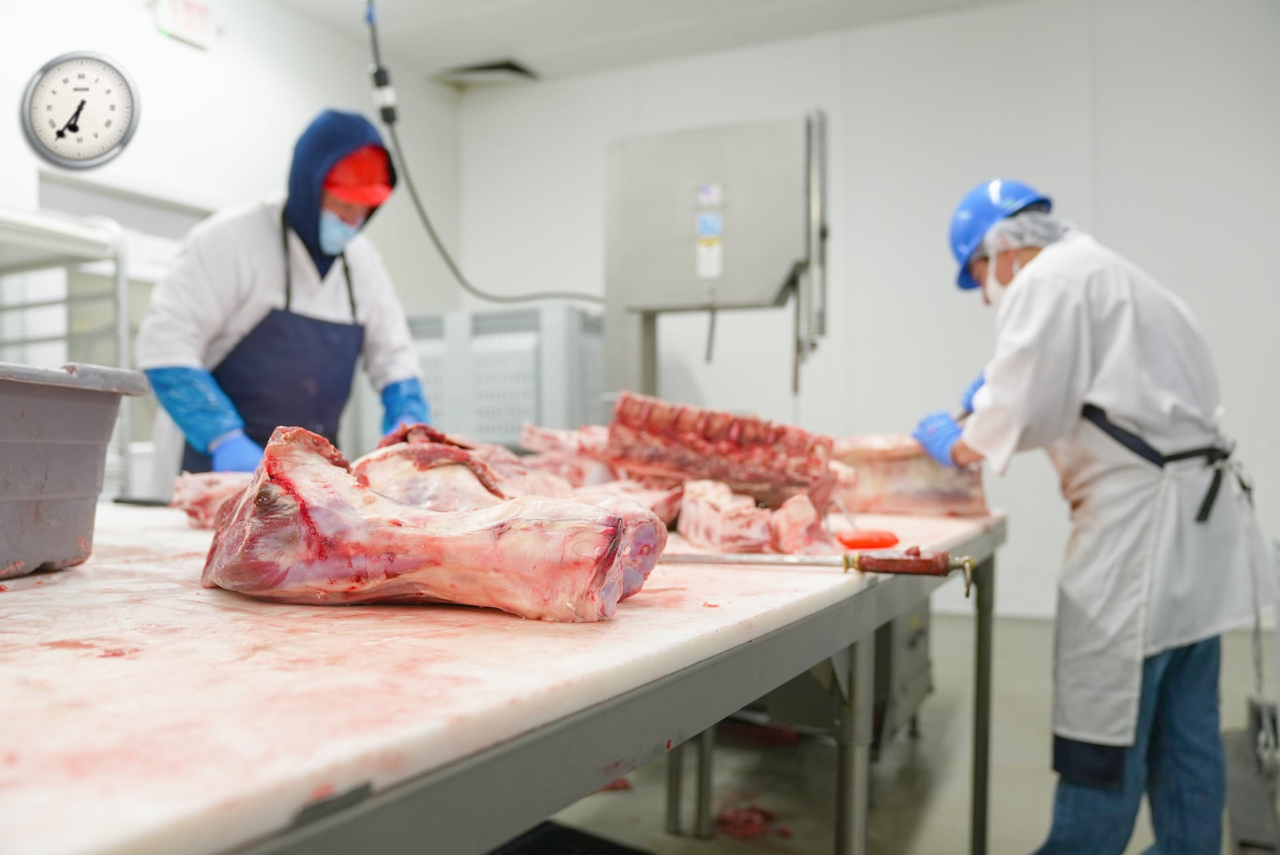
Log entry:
**6:36**
